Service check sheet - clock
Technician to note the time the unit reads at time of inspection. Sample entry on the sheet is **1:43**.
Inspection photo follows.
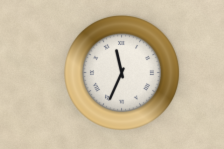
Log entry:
**11:34**
